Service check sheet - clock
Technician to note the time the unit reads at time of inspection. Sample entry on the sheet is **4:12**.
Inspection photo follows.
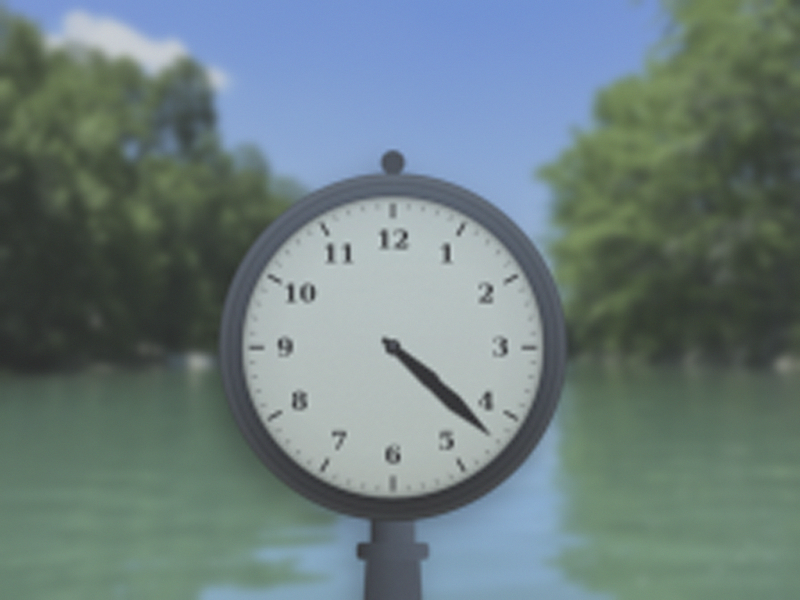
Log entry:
**4:22**
